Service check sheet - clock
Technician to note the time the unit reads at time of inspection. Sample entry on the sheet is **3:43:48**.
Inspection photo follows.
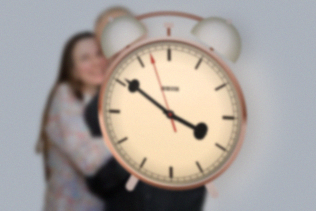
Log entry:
**3:50:57**
